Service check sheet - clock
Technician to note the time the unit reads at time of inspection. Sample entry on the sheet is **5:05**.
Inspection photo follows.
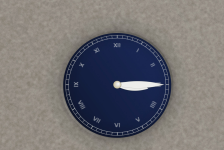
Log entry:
**3:15**
